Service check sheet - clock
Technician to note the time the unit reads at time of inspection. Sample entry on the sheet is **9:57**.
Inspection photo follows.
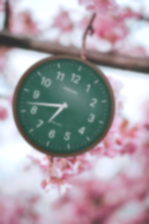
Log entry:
**6:42**
